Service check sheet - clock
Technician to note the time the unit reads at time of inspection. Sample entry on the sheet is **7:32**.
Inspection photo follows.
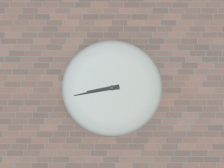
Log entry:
**8:43**
